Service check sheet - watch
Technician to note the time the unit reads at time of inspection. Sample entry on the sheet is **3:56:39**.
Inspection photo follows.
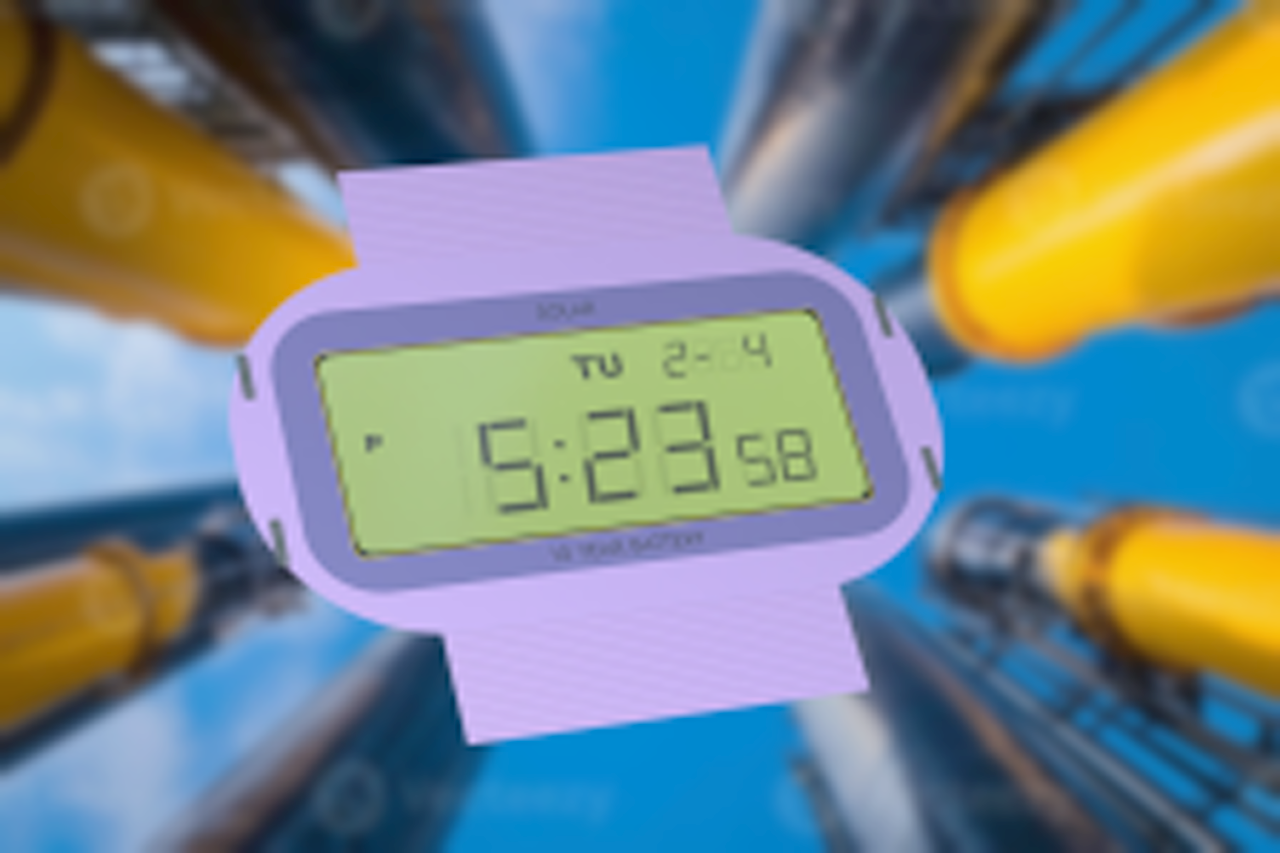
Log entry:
**5:23:58**
